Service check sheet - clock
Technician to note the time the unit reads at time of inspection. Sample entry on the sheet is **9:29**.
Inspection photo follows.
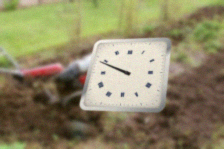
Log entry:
**9:49**
